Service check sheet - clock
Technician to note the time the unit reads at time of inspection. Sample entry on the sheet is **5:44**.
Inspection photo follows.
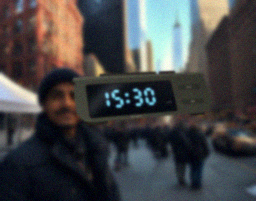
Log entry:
**15:30**
